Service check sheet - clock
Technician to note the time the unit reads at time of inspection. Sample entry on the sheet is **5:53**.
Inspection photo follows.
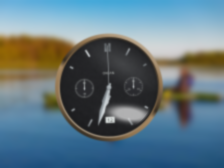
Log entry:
**6:33**
